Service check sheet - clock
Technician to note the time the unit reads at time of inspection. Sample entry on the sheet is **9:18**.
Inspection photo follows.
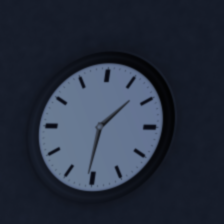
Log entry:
**1:31**
